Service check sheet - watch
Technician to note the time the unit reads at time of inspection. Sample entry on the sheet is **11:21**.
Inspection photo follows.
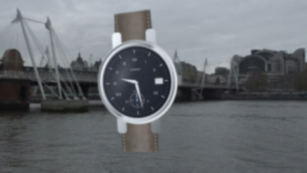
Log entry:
**9:28**
